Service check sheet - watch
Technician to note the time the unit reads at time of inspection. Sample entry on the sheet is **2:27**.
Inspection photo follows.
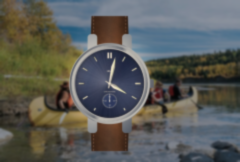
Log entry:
**4:02**
